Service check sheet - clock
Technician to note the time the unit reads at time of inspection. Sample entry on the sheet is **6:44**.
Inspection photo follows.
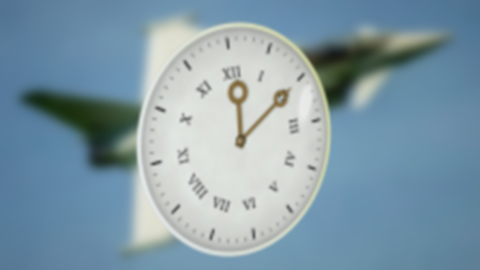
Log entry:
**12:10**
